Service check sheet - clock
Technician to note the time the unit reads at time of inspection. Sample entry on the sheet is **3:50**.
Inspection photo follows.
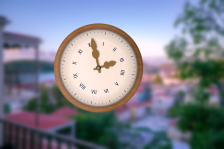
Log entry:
**3:01**
